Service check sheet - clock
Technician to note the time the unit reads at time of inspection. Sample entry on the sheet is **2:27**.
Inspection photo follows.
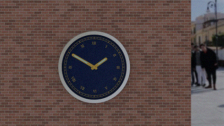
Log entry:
**1:50**
